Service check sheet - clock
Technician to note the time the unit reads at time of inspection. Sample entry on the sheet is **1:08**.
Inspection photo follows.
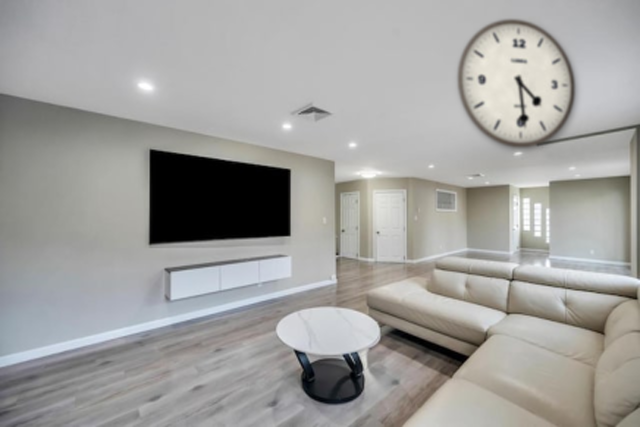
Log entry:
**4:29**
